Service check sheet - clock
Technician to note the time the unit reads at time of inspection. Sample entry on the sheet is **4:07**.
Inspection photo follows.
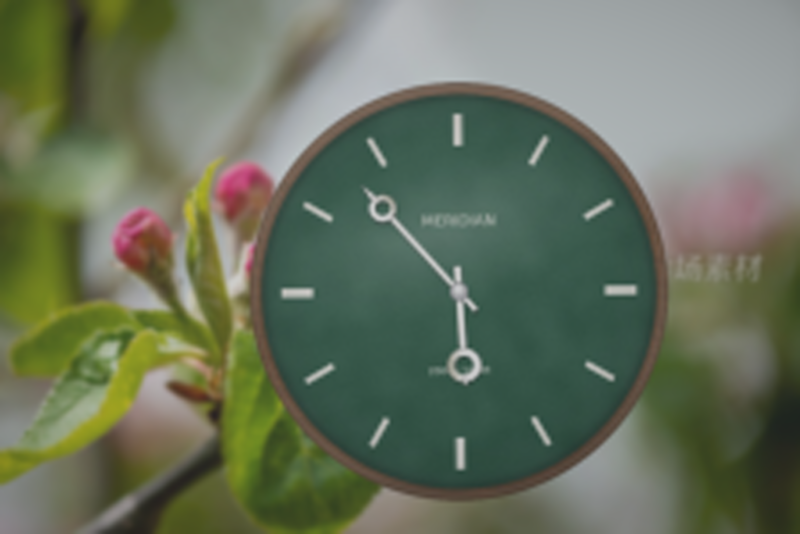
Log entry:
**5:53**
